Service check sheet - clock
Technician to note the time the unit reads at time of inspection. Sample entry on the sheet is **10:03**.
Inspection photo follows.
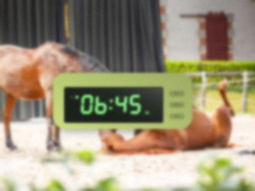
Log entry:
**6:45**
